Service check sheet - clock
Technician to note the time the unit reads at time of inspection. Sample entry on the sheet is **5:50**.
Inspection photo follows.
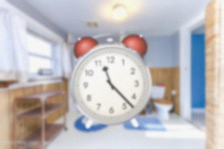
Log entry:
**11:23**
